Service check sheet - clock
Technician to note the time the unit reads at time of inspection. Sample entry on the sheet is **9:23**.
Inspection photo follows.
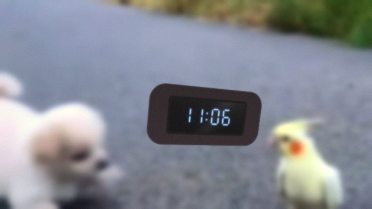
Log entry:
**11:06**
